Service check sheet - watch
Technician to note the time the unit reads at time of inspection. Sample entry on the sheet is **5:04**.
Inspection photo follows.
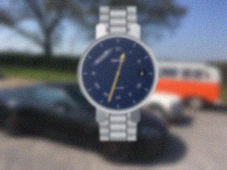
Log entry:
**12:33**
